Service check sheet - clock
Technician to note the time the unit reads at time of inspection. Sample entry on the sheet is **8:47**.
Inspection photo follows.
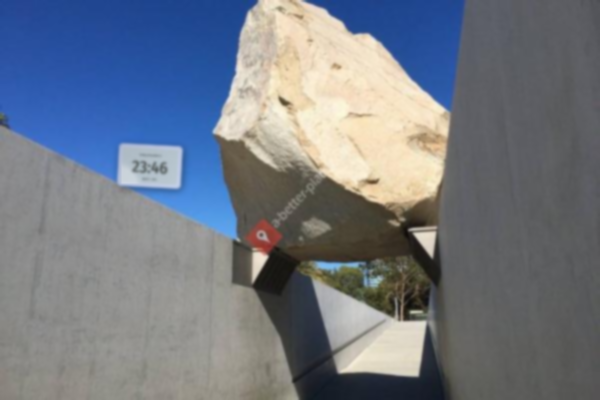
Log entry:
**23:46**
